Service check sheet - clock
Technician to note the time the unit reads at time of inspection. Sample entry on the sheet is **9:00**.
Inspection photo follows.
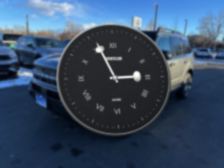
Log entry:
**2:56**
